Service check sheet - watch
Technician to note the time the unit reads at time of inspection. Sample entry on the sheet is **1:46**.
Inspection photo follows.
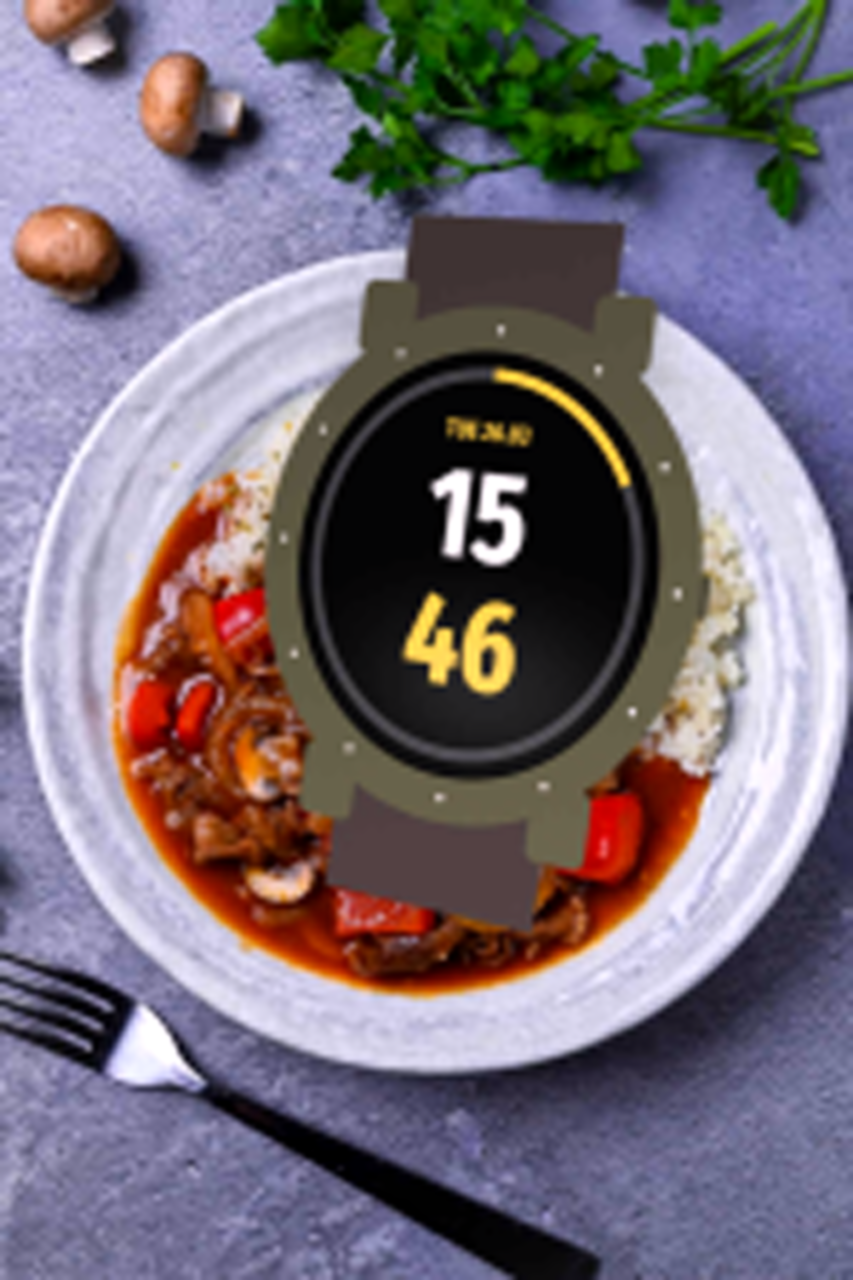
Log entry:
**15:46**
